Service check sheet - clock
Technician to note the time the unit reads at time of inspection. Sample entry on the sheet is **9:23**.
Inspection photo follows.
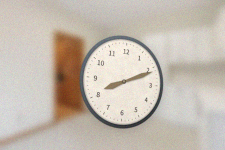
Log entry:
**8:11**
